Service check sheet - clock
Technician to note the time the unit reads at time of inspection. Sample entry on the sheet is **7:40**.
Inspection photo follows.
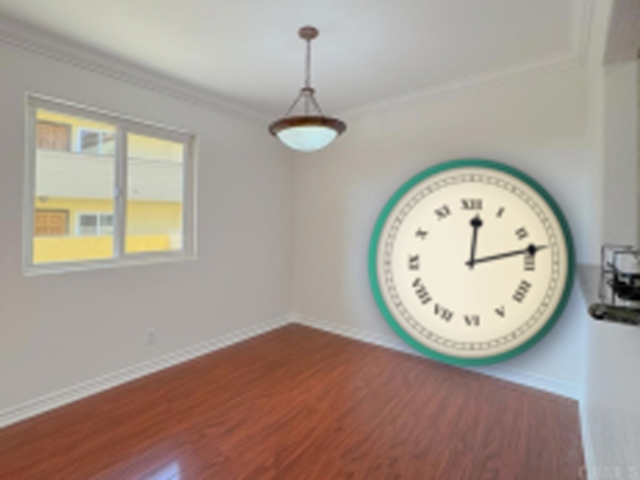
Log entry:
**12:13**
